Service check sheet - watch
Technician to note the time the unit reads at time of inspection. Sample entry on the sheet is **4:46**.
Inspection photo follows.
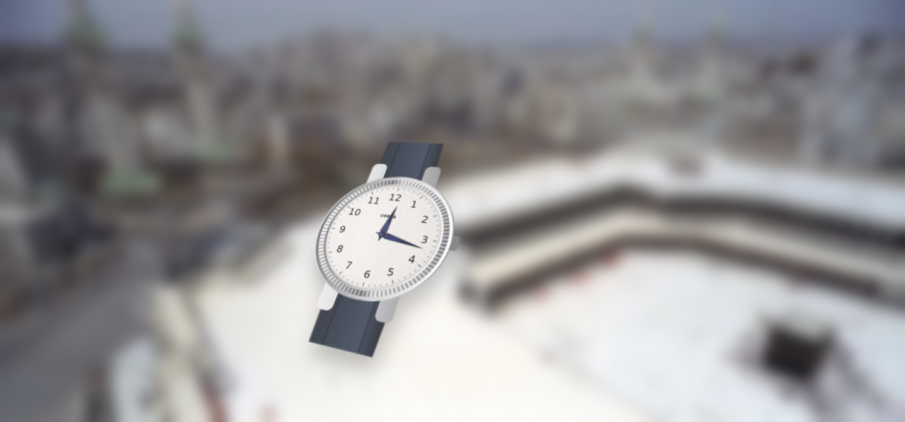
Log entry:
**12:17**
